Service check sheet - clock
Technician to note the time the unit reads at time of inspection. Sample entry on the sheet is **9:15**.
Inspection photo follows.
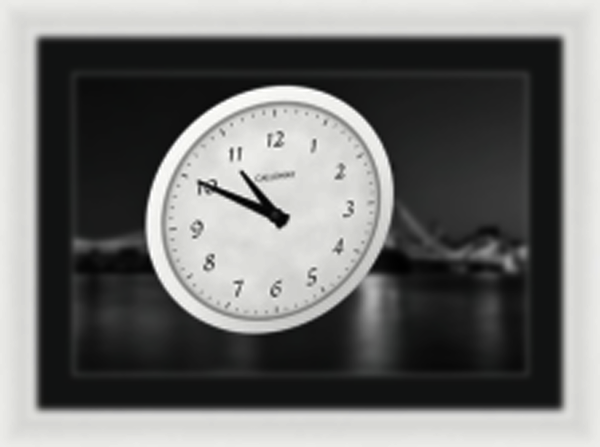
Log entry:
**10:50**
